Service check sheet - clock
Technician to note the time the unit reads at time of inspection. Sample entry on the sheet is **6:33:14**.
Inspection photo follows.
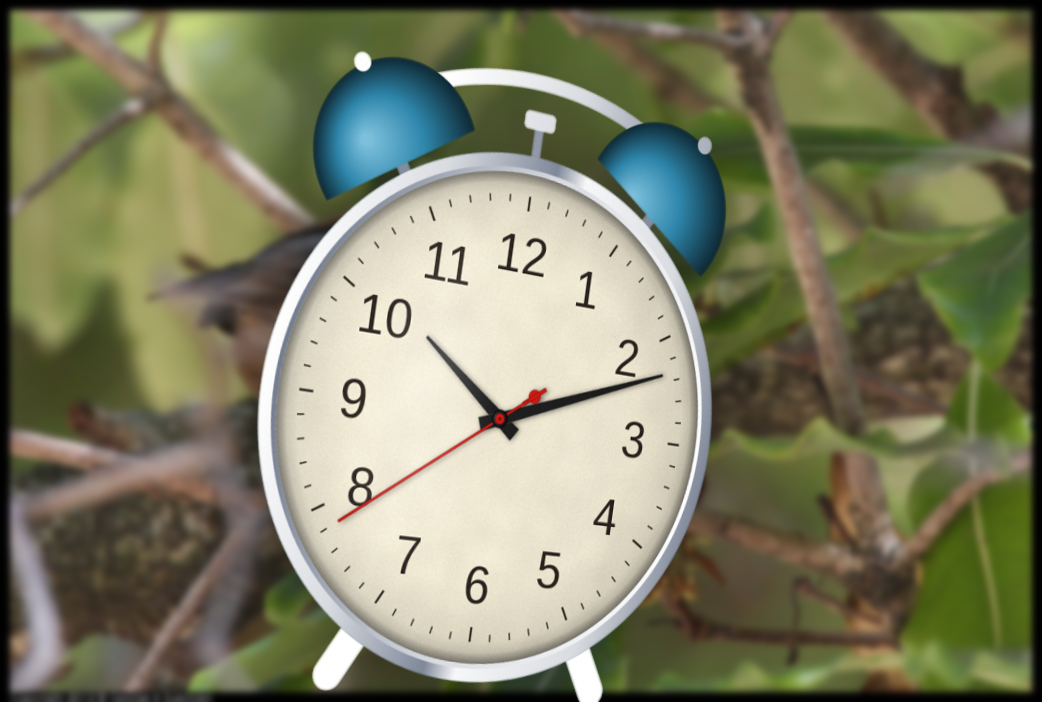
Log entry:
**10:11:39**
